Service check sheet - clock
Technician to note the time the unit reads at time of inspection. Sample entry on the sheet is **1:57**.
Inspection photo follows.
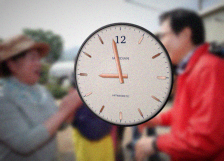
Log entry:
**8:58**
